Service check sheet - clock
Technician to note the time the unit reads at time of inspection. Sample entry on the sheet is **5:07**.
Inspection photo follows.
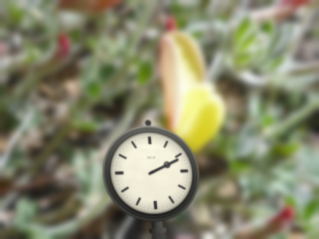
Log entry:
**2:11**
